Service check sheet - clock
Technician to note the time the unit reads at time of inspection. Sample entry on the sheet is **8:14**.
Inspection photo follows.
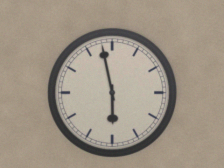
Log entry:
**5:58**
